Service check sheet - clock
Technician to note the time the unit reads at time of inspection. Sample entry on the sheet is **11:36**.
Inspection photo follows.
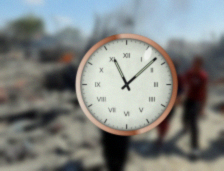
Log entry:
**11:08**
